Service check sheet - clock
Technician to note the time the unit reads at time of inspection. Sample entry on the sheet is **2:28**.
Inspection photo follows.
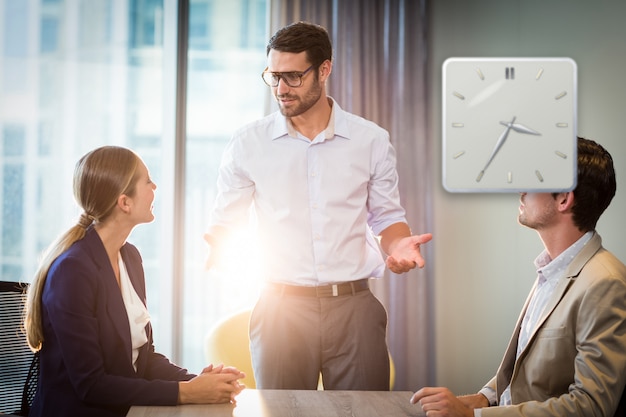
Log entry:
**3:35**
